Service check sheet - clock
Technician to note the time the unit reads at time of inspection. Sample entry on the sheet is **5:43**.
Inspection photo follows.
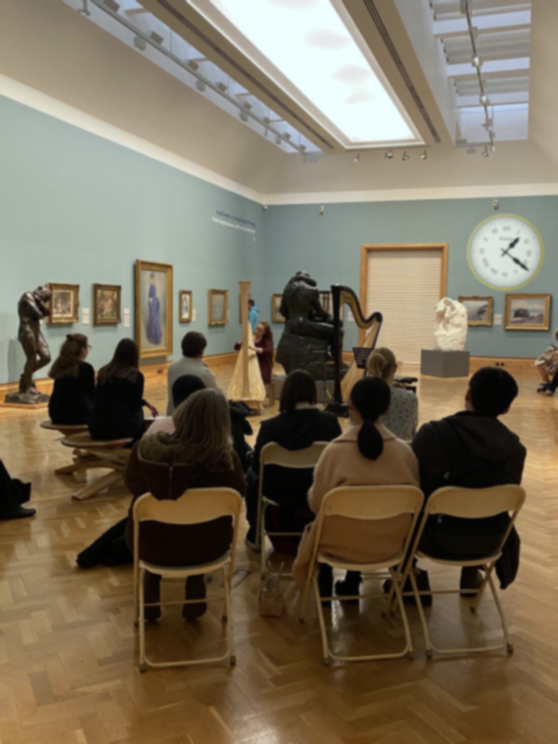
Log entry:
**1:21**
